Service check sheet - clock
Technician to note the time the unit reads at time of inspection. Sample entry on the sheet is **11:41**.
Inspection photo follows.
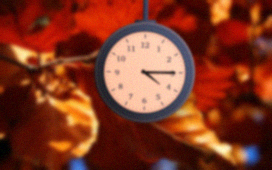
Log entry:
**4:15**
